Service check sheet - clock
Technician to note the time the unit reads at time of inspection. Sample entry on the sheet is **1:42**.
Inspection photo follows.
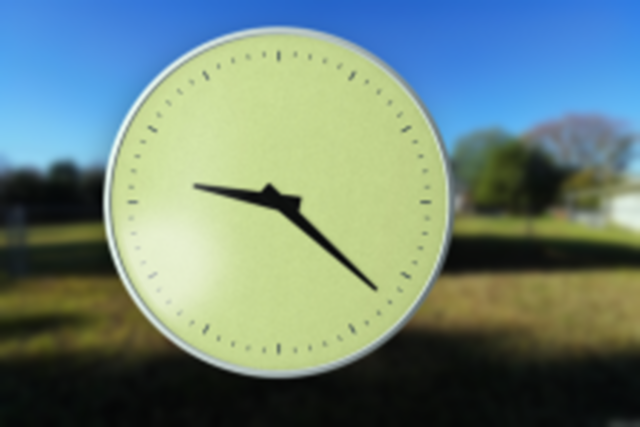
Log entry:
**9:22**
